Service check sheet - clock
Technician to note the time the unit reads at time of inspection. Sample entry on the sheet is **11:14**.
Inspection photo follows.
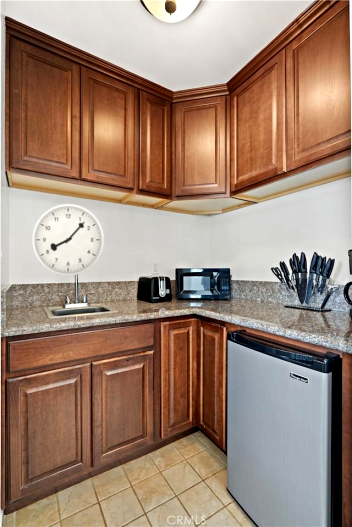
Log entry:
**8:07**
